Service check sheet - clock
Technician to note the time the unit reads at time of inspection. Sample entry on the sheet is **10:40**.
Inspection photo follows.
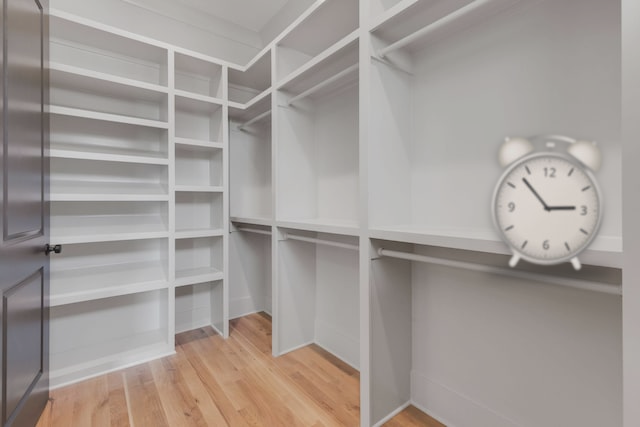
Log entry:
**2:53**
